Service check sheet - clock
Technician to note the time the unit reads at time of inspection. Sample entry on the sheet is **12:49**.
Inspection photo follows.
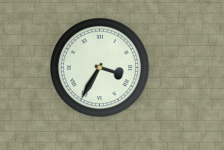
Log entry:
**3:35**
